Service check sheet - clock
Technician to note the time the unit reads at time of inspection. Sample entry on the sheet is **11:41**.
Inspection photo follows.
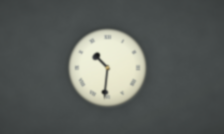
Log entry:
**10:31**
